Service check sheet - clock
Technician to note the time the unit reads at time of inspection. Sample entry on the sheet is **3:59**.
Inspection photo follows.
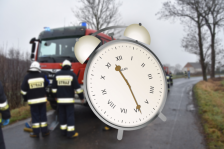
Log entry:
**11:29**
